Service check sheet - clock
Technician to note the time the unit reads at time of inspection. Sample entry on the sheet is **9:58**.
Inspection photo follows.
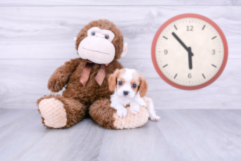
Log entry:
**5:53**
